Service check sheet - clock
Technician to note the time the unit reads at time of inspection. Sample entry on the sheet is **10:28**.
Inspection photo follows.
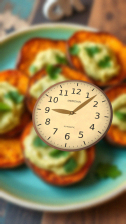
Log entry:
**9:07**
